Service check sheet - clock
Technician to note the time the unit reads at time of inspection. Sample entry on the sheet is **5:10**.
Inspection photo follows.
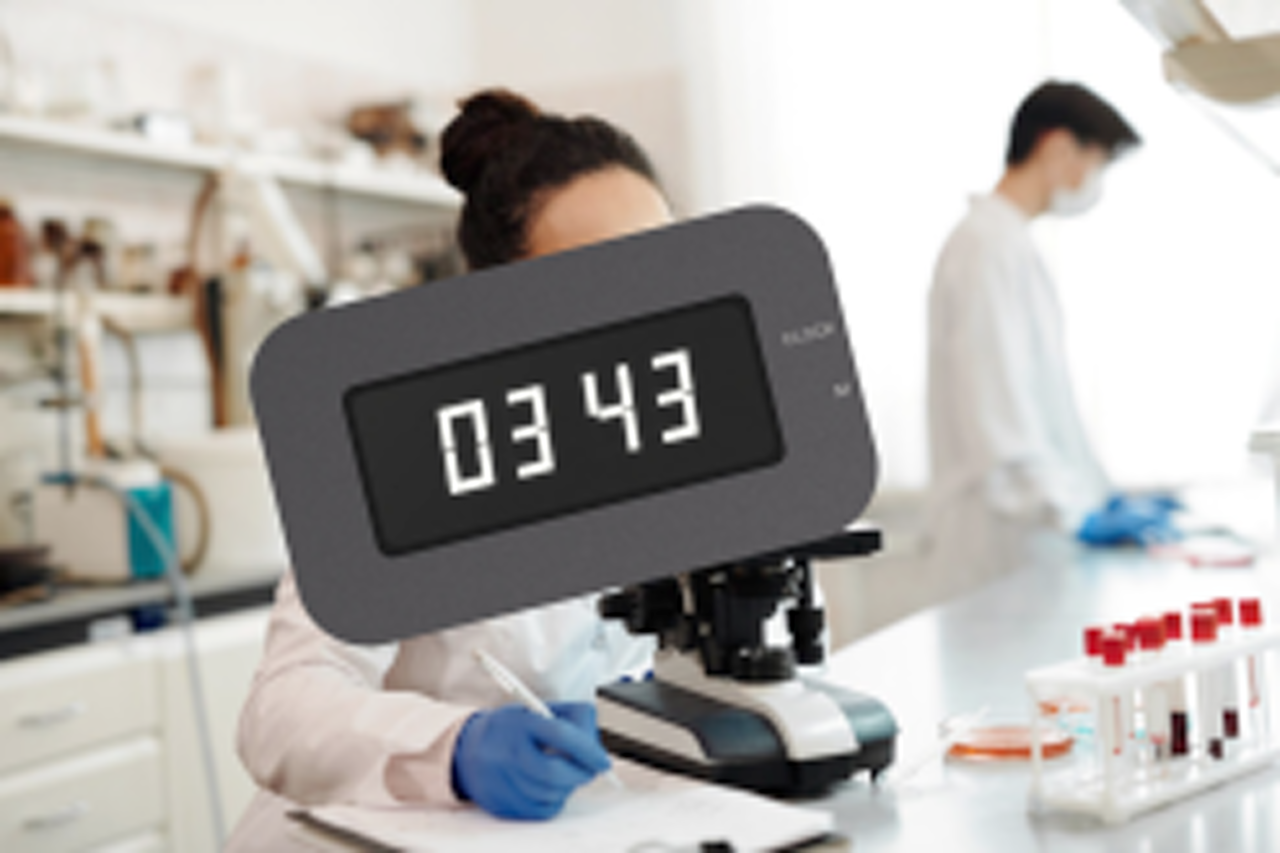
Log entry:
**3:43**
